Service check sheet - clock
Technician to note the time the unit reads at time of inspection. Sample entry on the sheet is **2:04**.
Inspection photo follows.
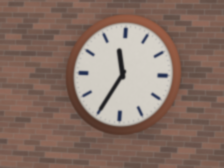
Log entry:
**11:35**
